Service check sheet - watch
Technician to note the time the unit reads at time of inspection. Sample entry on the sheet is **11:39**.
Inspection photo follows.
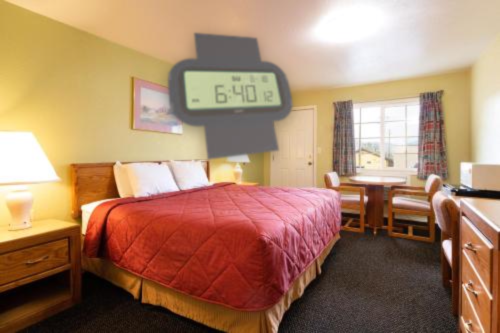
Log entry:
**6:40**
